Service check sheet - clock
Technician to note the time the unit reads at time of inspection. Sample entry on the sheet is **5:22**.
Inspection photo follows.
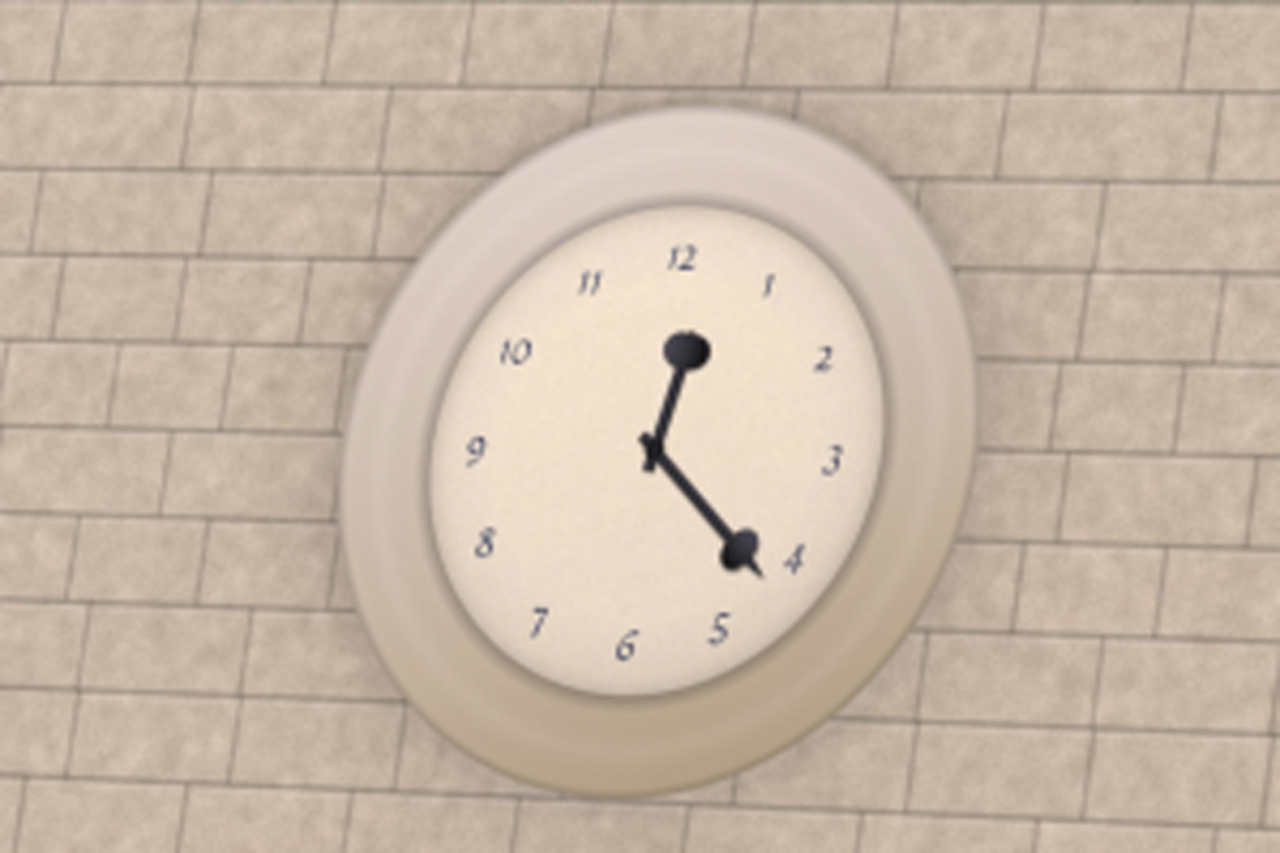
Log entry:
**12:22**
